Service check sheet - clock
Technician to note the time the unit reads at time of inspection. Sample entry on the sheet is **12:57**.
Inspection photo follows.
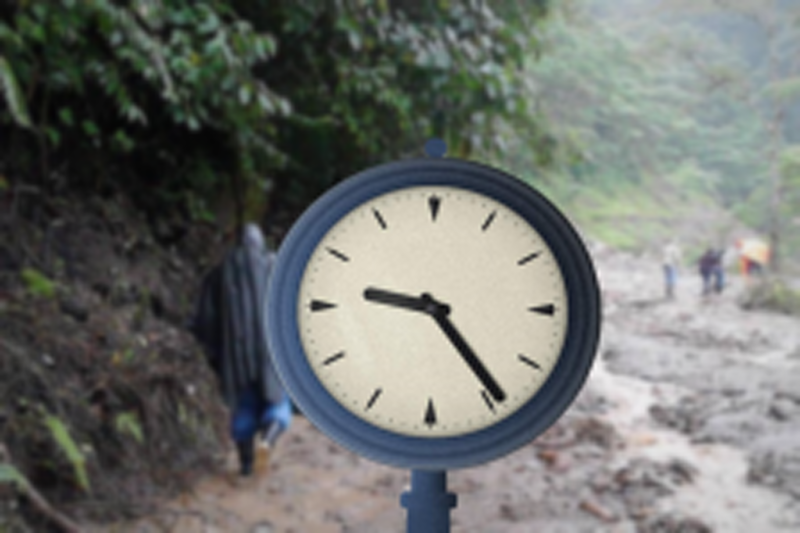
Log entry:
**9:24**
